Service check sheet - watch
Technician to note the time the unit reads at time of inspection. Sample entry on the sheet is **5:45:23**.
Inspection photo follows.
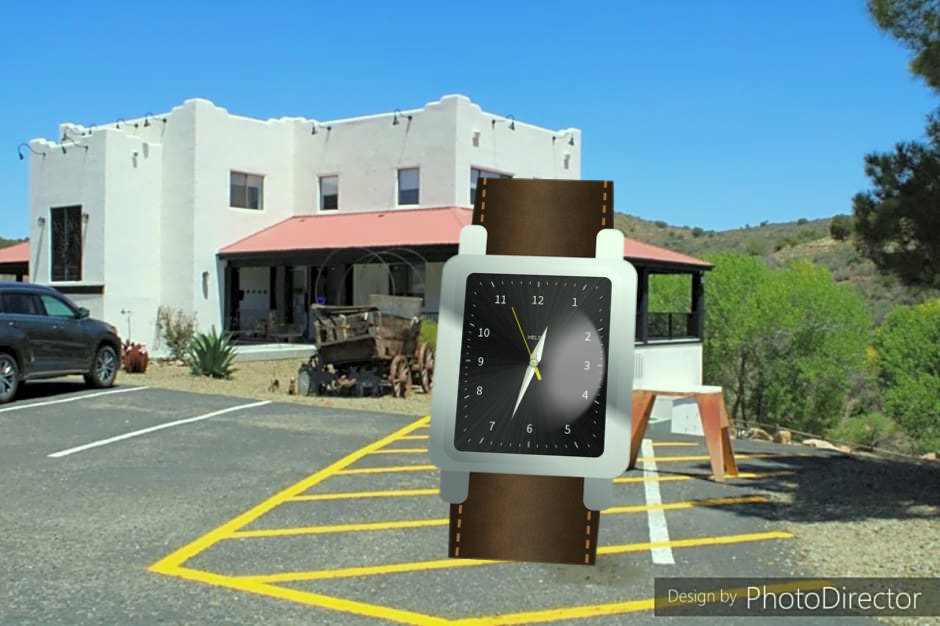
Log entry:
**12:32:56**
